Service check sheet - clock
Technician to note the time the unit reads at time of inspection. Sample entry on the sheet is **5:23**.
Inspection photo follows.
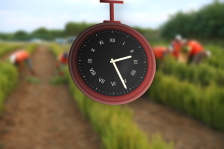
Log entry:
**2:26**
